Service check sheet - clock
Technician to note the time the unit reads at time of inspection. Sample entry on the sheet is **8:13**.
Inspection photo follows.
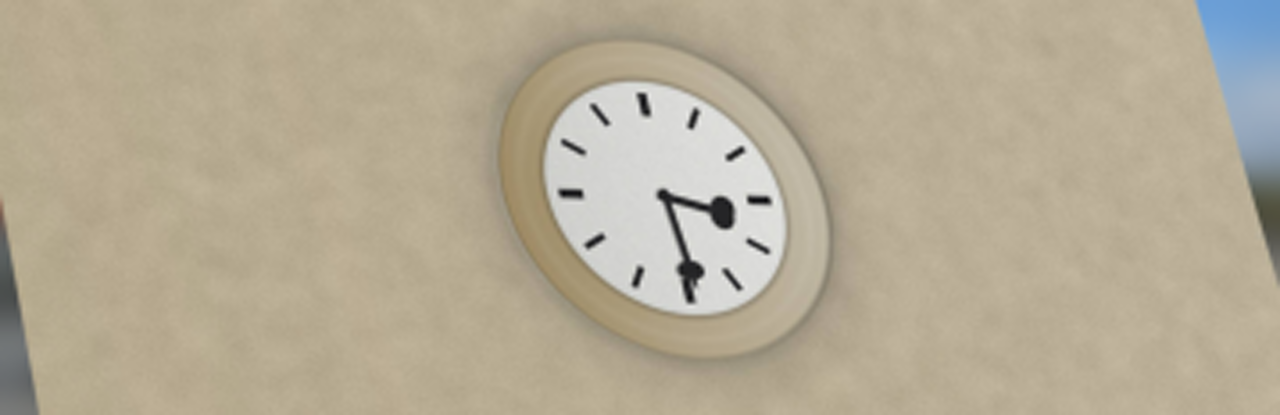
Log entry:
**3:29**
